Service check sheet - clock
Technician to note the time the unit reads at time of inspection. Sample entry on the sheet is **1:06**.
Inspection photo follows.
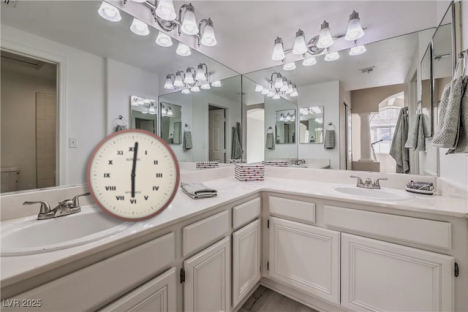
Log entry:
**6:01**
